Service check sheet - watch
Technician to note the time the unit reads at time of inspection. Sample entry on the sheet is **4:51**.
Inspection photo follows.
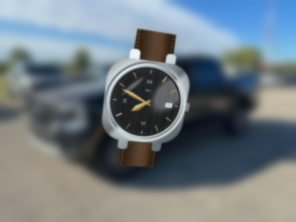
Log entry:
**7:49**
